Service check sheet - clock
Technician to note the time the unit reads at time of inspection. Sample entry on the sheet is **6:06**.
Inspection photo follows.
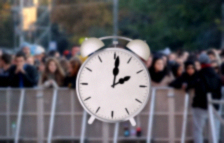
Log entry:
**2:01**
